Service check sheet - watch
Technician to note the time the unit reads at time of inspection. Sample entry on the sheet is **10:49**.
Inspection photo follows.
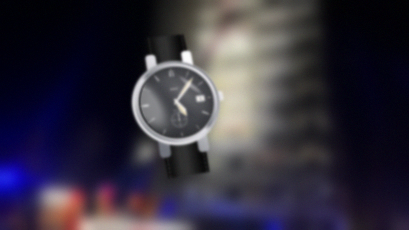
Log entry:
**5:07**
